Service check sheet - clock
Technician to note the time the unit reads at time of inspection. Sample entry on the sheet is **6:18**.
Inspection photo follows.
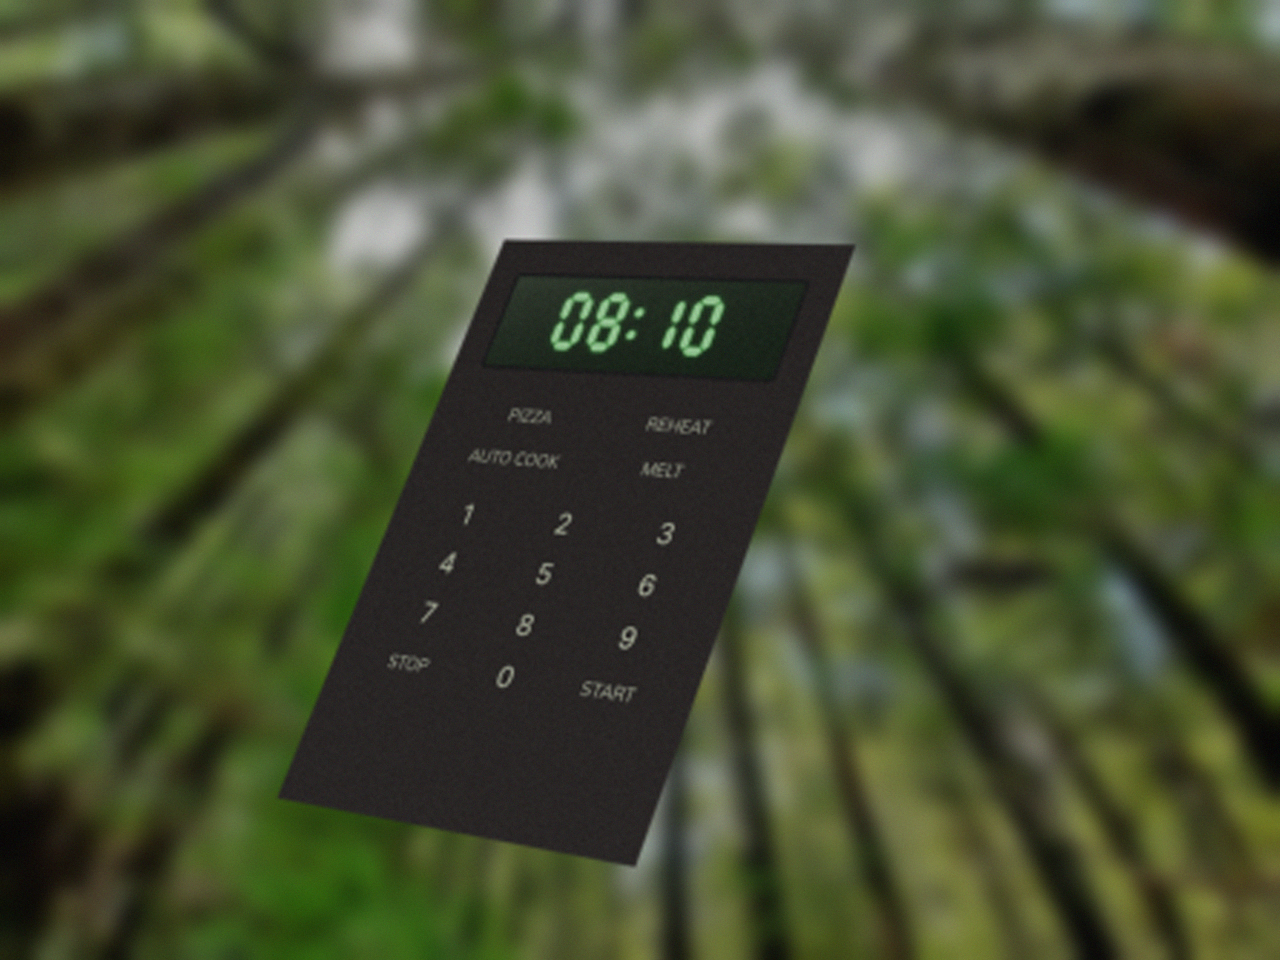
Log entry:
**8:10**
